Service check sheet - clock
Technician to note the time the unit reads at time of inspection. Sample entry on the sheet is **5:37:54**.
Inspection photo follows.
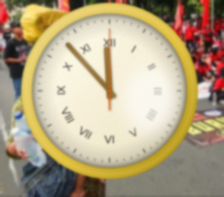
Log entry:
**11:53:00**
